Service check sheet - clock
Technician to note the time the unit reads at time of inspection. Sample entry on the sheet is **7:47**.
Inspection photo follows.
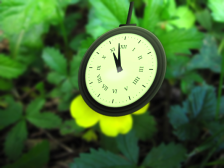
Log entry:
**10:58**
